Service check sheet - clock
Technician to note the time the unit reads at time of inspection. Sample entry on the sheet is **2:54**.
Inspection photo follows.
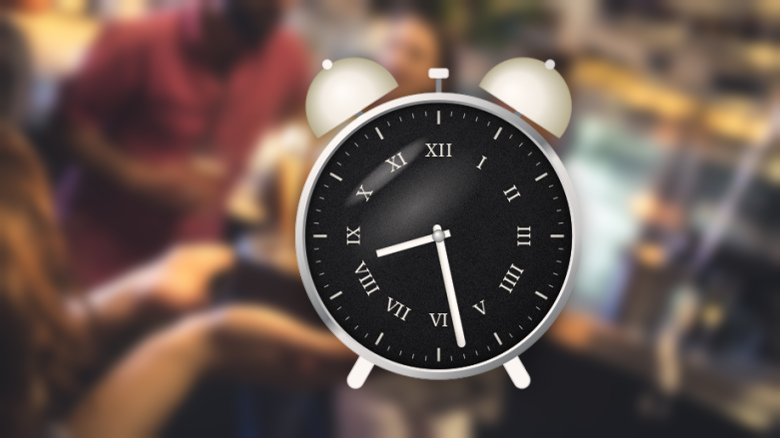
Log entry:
**8:28**
